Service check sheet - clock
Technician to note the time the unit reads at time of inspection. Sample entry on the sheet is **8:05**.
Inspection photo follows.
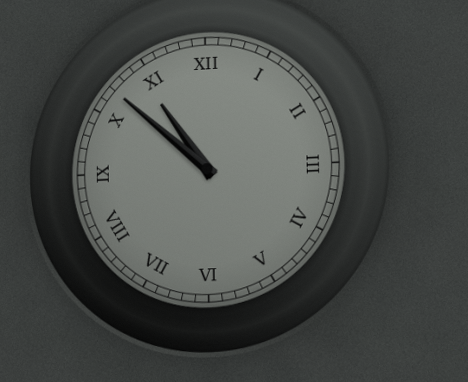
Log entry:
**10:52**
